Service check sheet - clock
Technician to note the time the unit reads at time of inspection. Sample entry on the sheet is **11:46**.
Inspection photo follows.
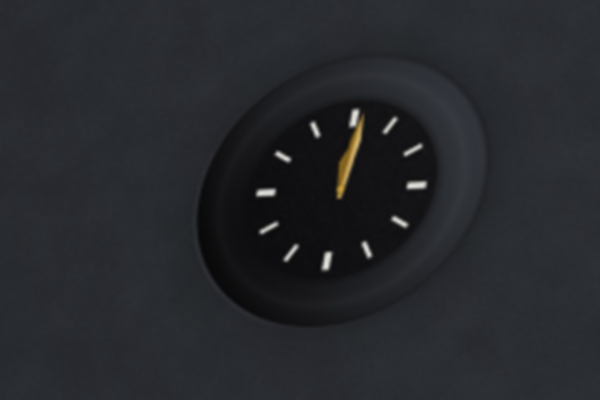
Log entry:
**12:01**
